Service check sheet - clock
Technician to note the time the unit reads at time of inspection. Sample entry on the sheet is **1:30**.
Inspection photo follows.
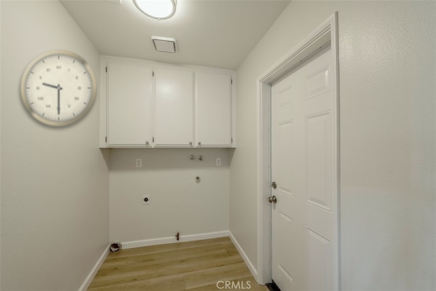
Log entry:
**9:30**
